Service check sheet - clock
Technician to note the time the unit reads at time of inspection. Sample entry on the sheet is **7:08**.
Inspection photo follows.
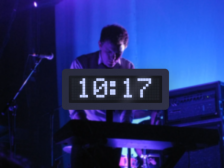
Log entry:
**10:17**
